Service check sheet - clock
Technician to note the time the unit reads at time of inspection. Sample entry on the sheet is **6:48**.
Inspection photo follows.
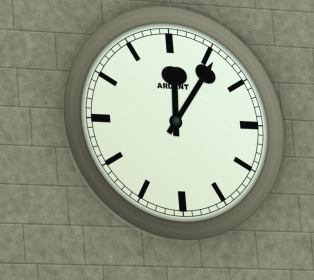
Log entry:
**12:06**
